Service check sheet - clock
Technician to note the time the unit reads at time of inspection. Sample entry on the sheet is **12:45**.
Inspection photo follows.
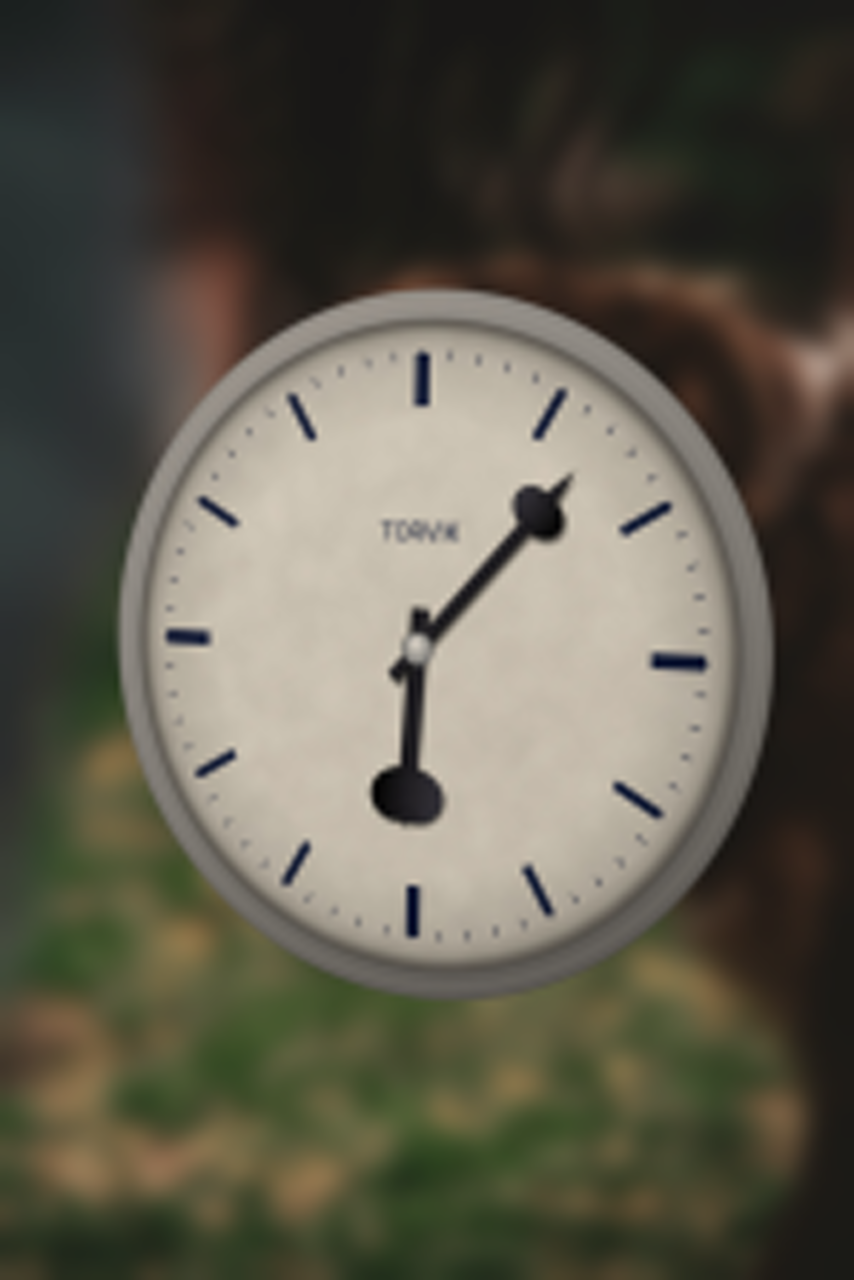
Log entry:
**6:07**
